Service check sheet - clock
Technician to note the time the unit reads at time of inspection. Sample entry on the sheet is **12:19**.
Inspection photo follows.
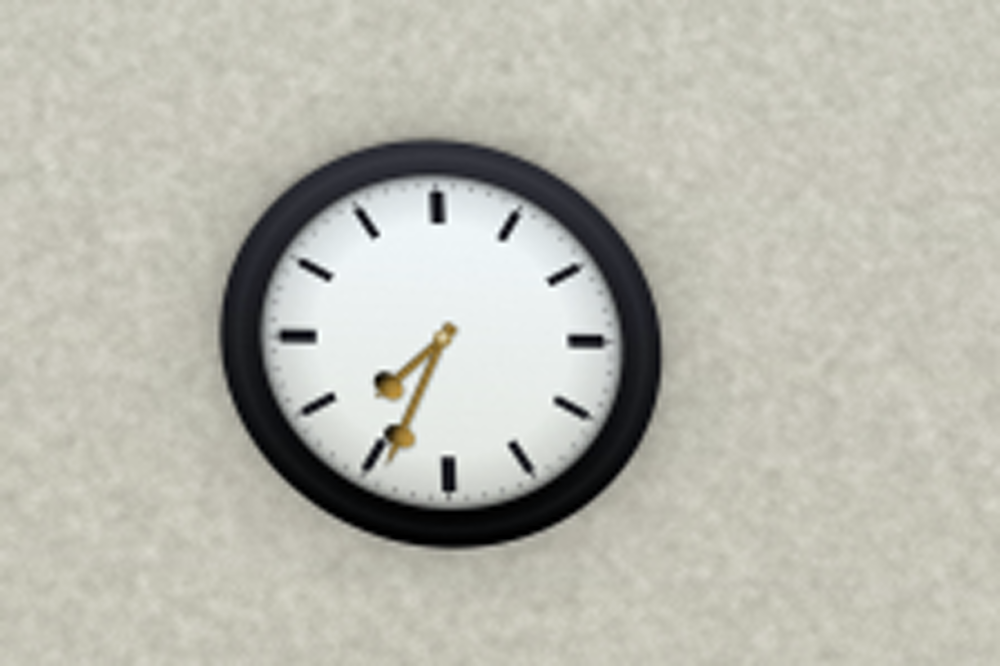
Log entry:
**7:34**
